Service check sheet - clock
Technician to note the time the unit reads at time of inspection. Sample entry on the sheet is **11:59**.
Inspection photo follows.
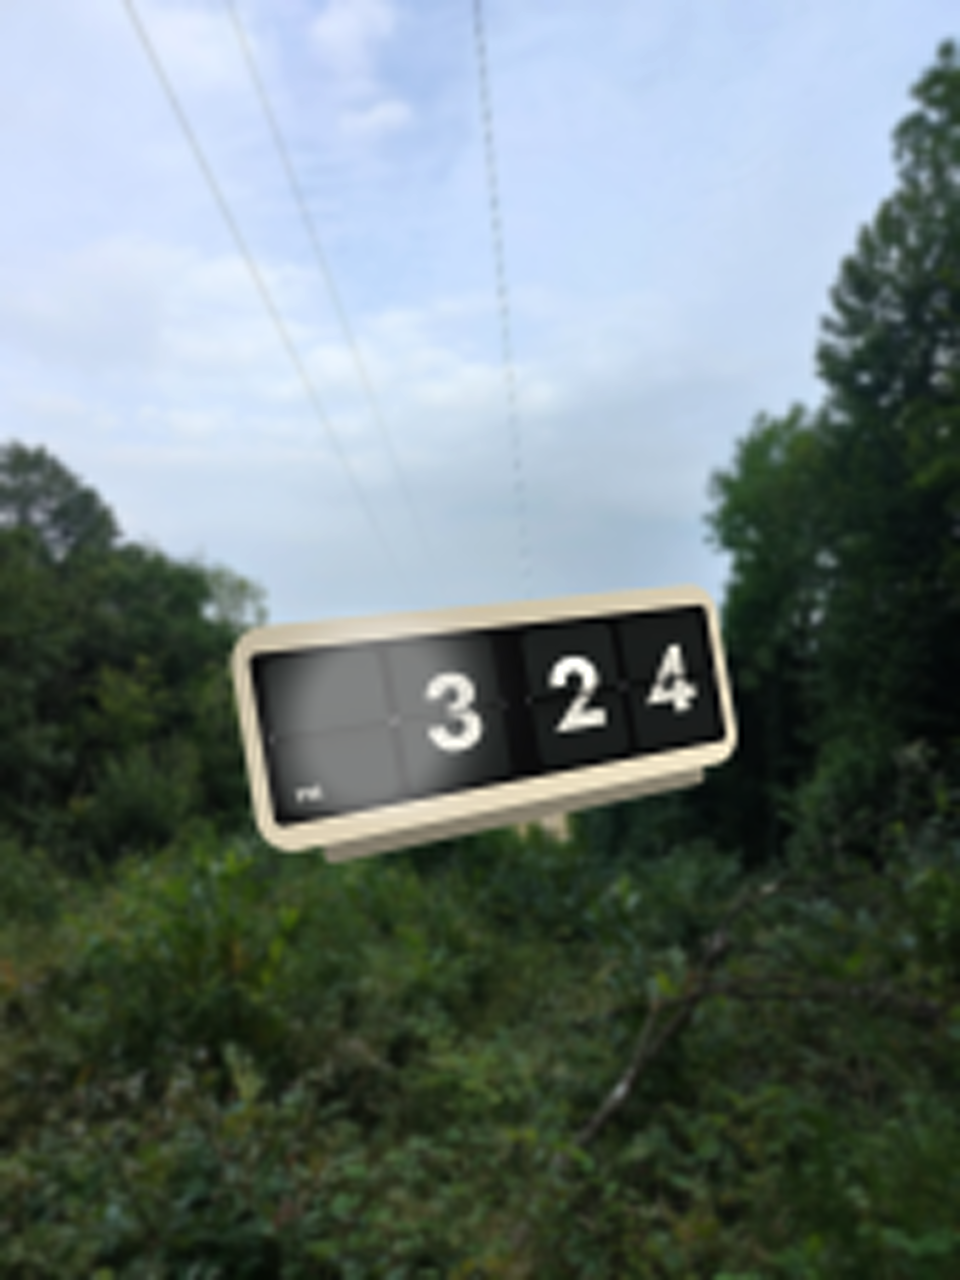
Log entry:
**3:24**
